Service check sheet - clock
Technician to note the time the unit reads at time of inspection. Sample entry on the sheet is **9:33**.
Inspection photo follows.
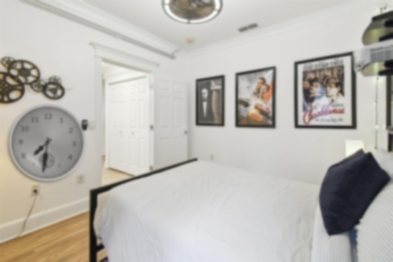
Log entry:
**7:31**
